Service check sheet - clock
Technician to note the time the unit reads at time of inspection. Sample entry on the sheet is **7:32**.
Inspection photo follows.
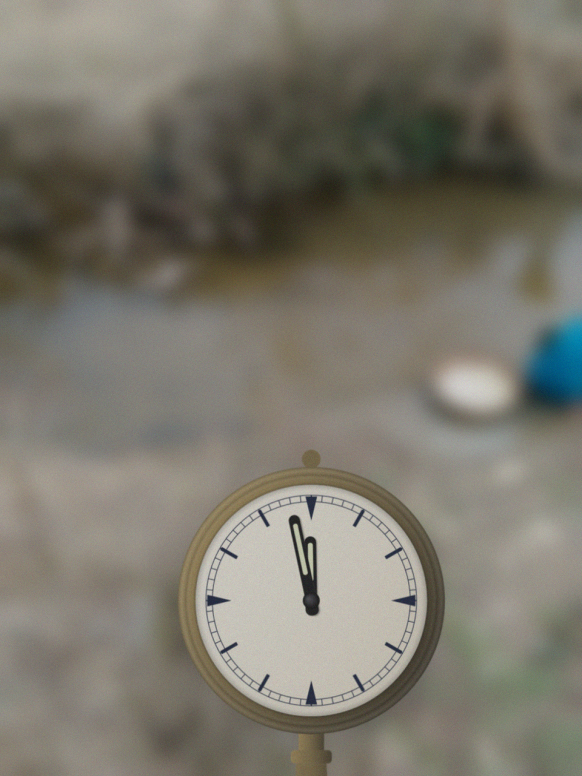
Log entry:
**11:58**
